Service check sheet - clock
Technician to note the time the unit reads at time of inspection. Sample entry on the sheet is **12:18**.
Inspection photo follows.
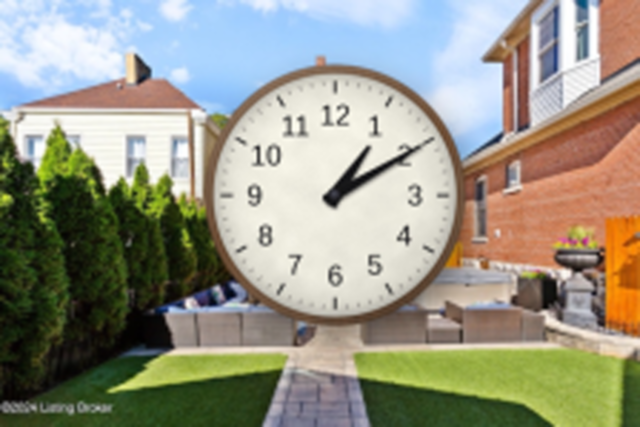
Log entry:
**1:10**
